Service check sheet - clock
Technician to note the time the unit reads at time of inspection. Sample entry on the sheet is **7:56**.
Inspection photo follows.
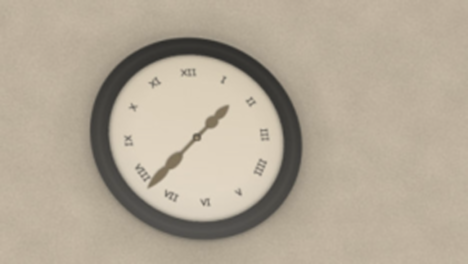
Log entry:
**1:38**
